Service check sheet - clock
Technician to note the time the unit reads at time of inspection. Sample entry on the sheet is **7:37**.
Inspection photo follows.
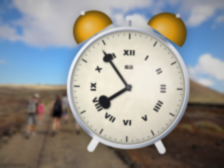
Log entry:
**7:54**
